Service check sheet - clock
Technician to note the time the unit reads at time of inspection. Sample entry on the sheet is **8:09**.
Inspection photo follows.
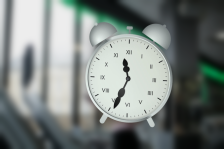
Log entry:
**11:34**
